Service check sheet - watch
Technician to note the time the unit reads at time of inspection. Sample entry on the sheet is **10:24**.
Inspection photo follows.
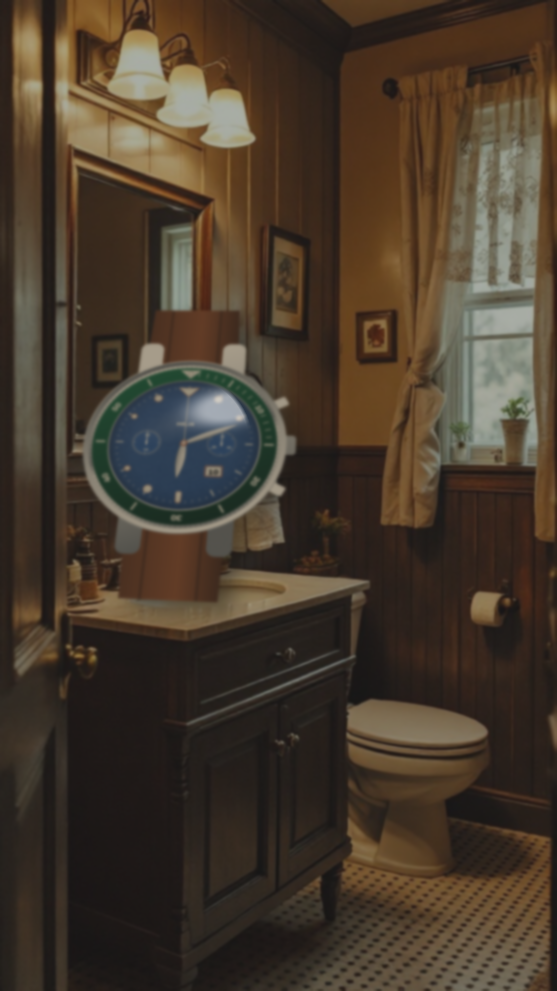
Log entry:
**6:11**
